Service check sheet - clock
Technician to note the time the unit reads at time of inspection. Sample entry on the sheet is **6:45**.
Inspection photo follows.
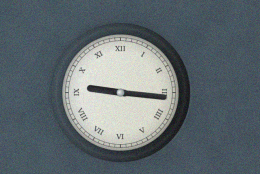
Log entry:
**9:16**
